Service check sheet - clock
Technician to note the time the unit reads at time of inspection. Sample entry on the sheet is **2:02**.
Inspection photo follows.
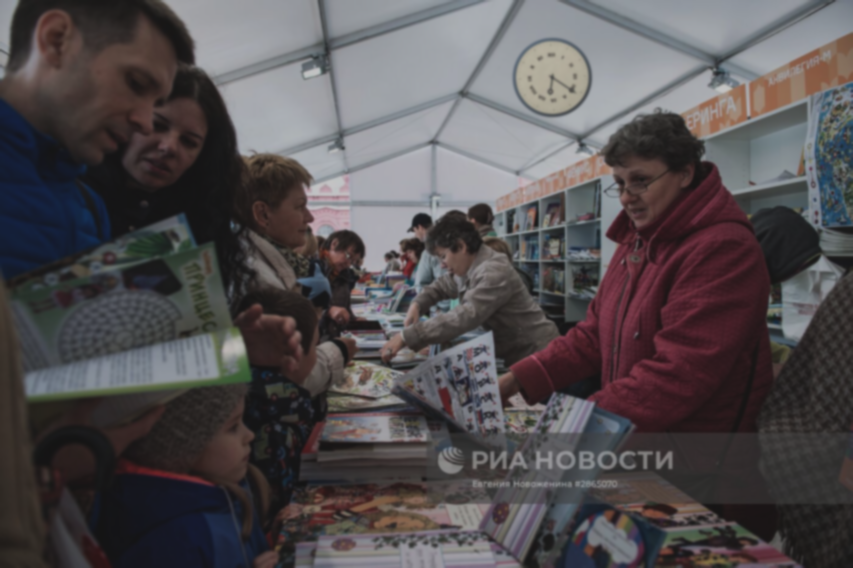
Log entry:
**6:21**
